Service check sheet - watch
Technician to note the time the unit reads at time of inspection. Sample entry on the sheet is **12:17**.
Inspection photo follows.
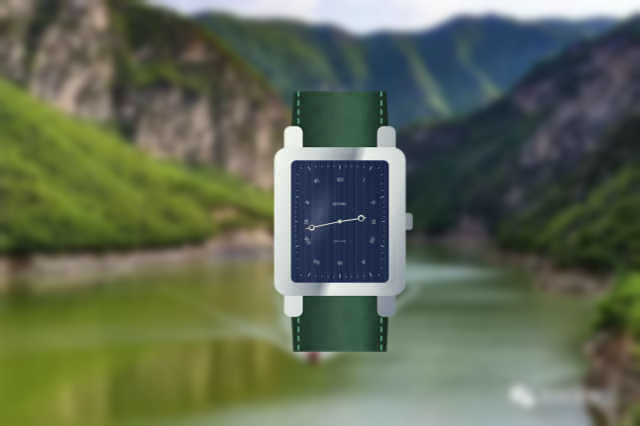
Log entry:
**2:43**
